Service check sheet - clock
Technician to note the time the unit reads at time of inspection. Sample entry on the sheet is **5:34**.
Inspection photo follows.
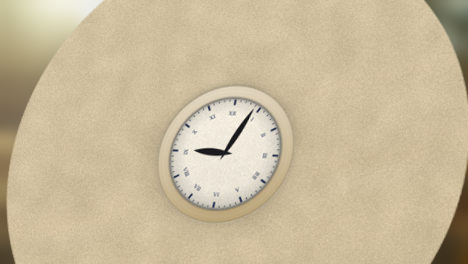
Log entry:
**9:04**
